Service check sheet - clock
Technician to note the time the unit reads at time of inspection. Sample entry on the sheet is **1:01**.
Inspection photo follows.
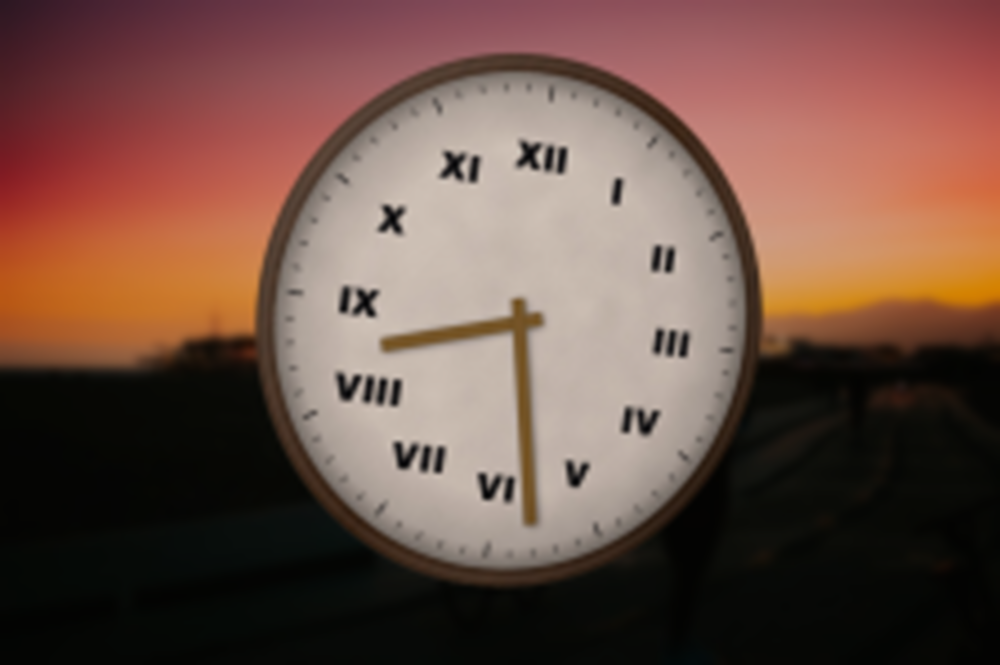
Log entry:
**8:28**
